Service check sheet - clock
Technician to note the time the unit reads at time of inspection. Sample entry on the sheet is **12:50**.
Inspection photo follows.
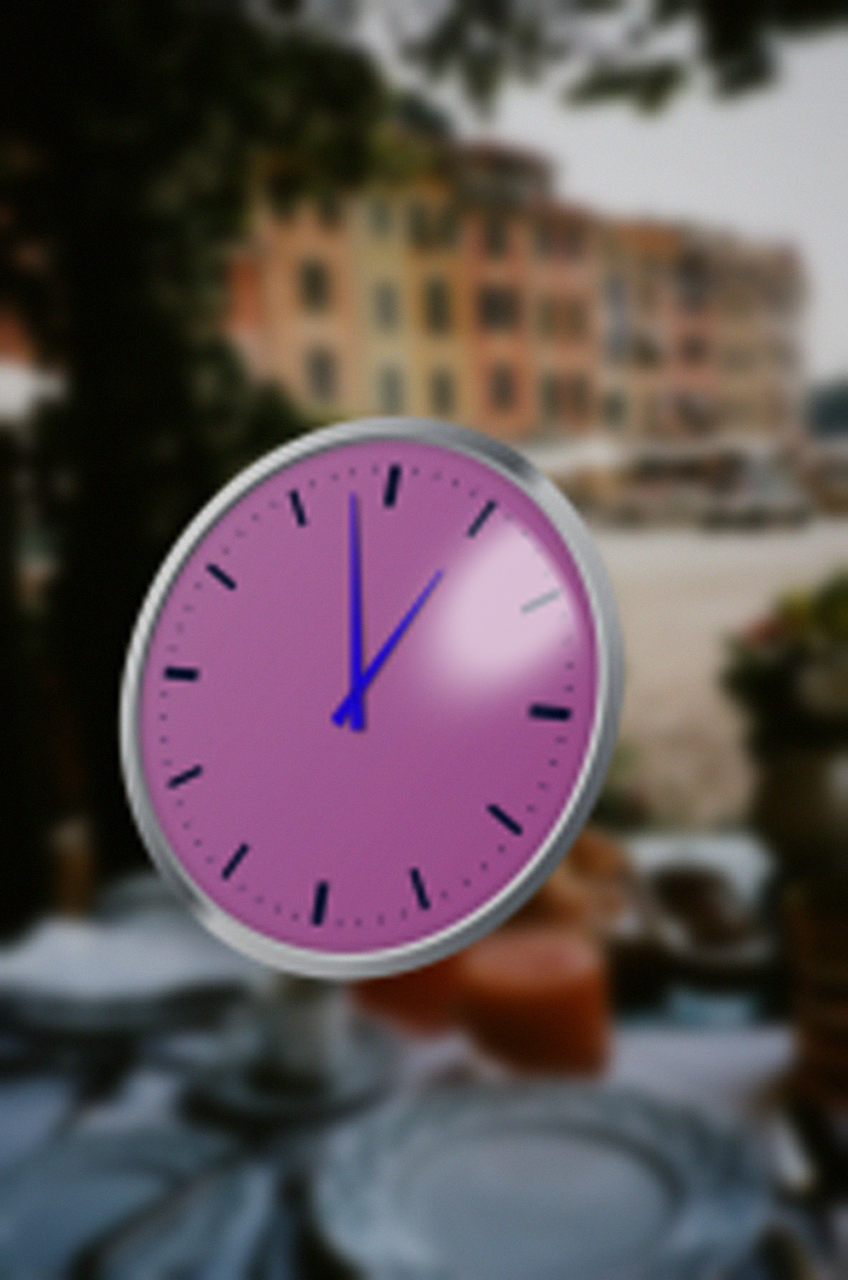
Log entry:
**12:58**
